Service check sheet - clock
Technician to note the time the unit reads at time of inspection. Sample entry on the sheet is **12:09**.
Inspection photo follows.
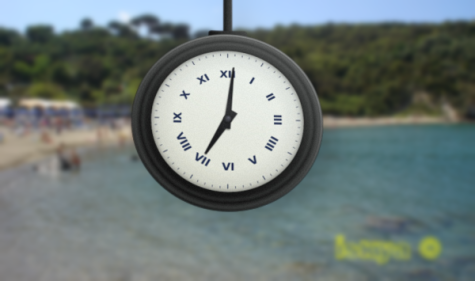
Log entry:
**7:01**
